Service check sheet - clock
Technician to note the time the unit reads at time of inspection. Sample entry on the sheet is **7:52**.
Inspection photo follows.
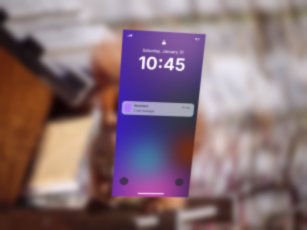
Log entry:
**10:45**
